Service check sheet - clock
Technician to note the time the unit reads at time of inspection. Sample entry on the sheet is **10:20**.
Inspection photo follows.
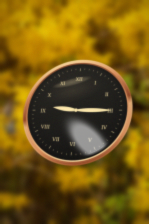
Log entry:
**9:15**
